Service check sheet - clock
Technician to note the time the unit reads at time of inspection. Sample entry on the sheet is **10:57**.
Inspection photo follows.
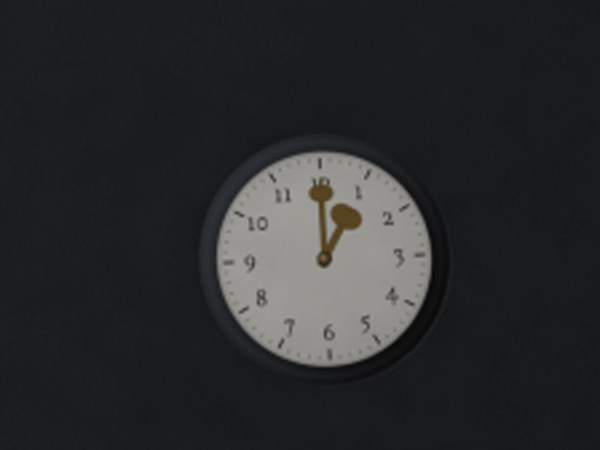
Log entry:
**1:00**
